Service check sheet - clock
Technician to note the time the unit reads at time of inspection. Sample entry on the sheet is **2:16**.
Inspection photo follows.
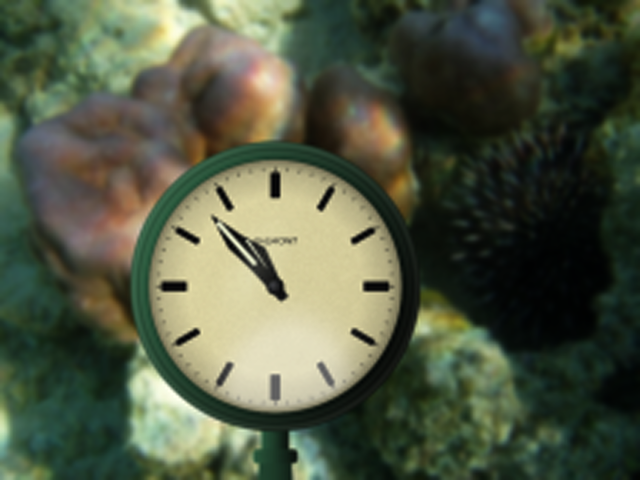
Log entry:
**10:53**
